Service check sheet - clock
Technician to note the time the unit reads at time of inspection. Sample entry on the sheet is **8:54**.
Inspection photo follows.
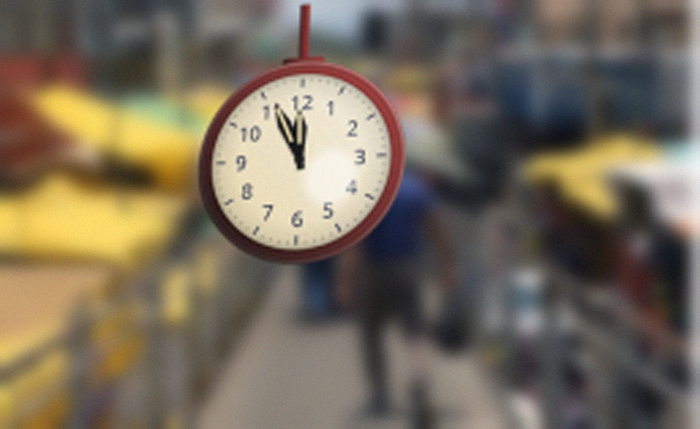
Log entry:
**11:56**
